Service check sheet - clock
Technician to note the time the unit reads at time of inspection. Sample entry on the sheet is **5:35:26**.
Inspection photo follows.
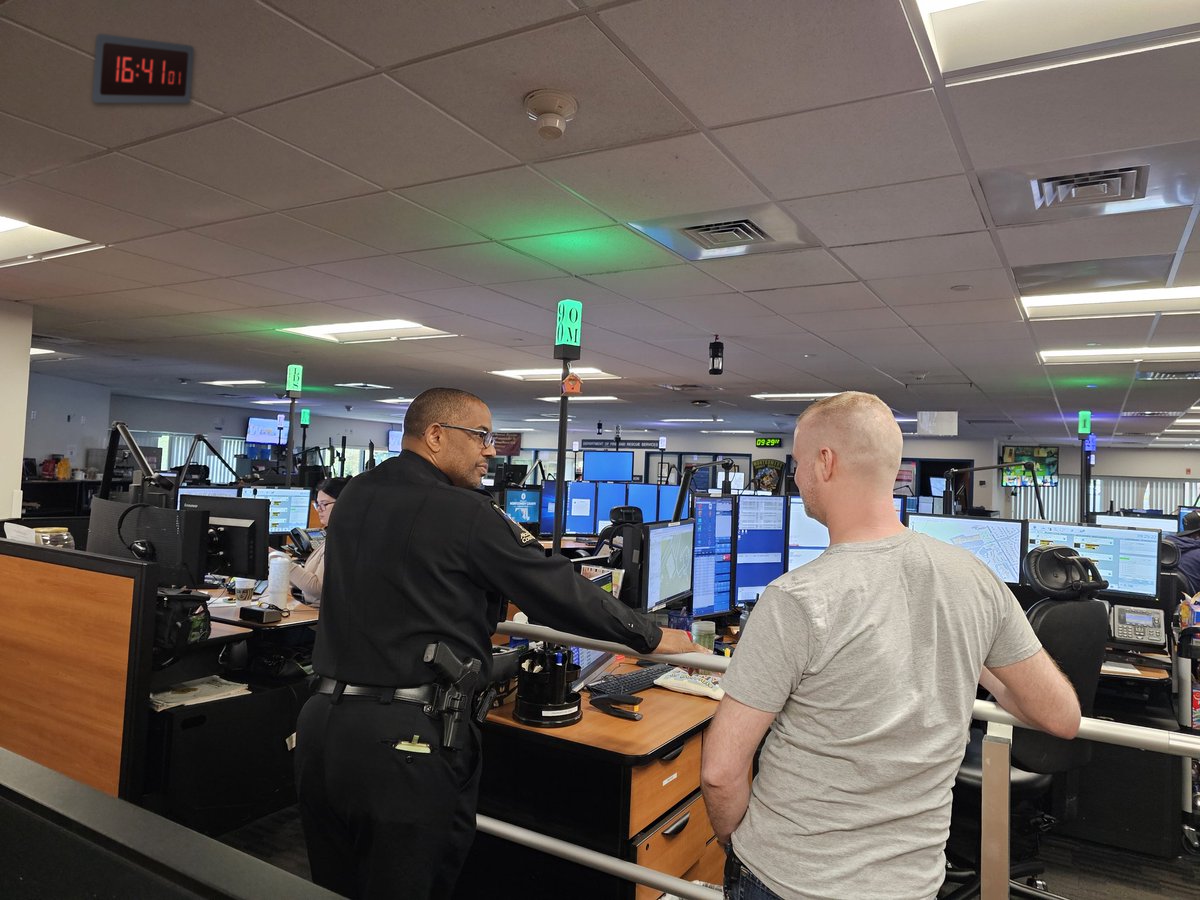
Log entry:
**16:41:01**
